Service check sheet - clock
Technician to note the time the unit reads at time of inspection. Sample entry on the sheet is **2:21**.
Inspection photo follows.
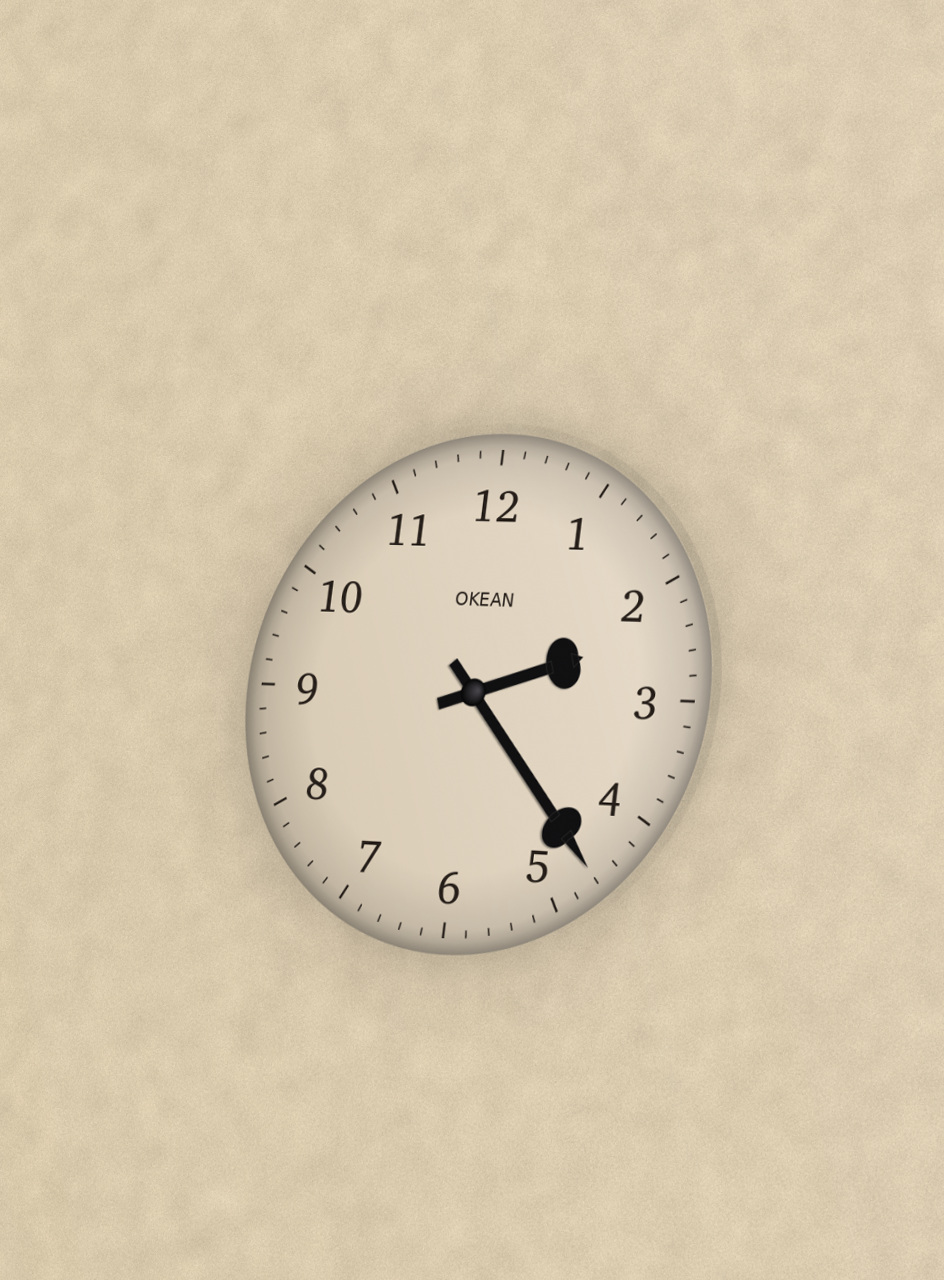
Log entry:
**2:23**
